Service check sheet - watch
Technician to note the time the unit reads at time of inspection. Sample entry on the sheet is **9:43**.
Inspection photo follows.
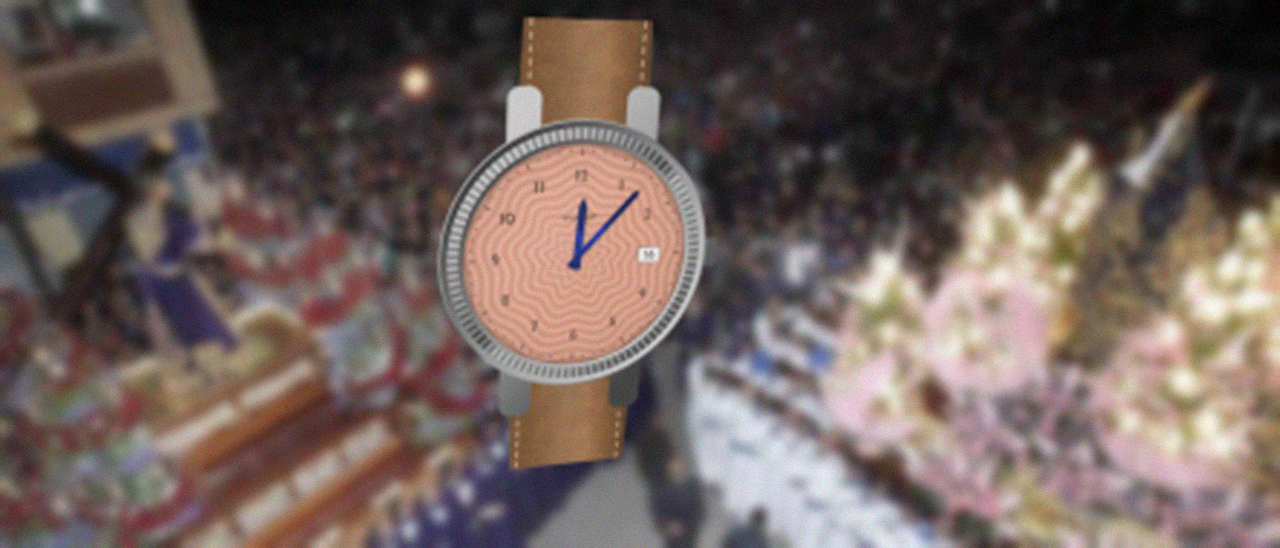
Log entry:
**12:07**
